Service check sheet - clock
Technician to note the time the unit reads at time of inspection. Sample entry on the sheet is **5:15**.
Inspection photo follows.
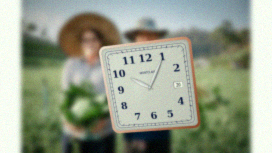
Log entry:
**10:05**
